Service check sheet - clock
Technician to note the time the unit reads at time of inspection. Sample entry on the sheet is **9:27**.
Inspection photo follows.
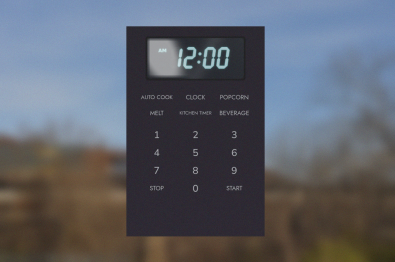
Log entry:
**12:00**
